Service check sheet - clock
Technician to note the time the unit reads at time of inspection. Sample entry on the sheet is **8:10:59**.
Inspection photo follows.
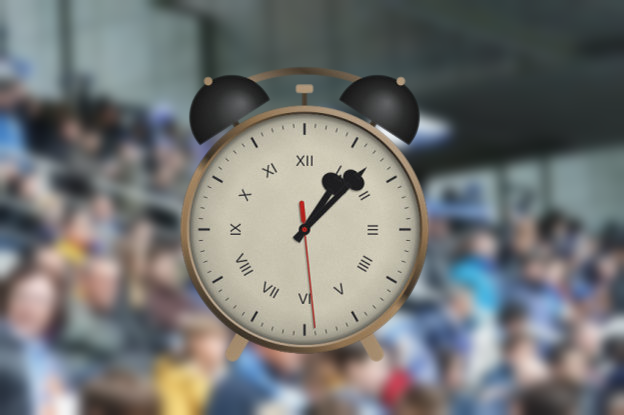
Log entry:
**1:07:29**
